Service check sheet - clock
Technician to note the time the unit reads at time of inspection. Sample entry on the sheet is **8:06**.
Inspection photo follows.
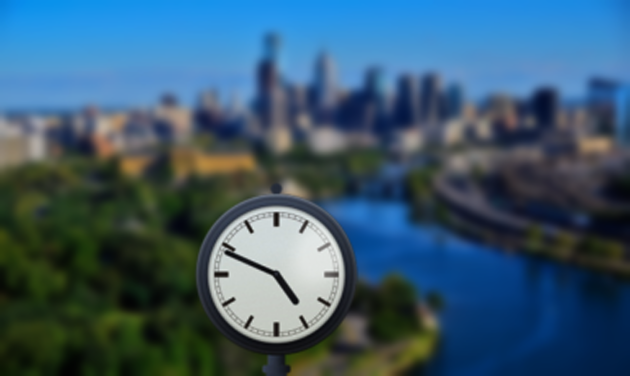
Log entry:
**4:49**
